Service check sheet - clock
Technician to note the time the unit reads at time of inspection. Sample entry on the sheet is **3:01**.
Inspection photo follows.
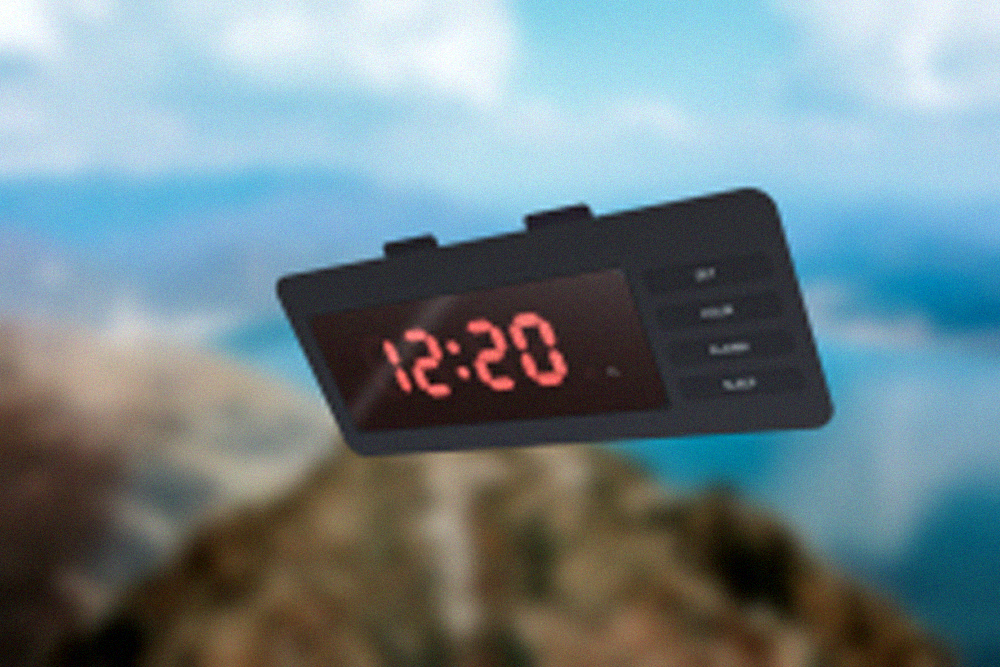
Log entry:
**12:20**
